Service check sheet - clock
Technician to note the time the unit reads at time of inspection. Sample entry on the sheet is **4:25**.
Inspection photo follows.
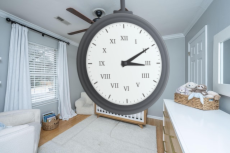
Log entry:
**3:10**
